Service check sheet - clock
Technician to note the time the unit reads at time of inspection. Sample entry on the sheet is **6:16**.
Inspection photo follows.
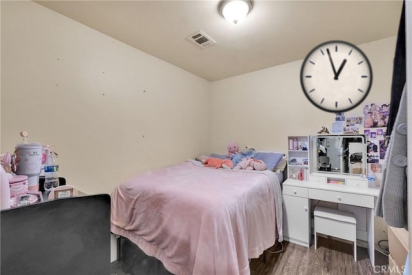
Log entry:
**12:57**
